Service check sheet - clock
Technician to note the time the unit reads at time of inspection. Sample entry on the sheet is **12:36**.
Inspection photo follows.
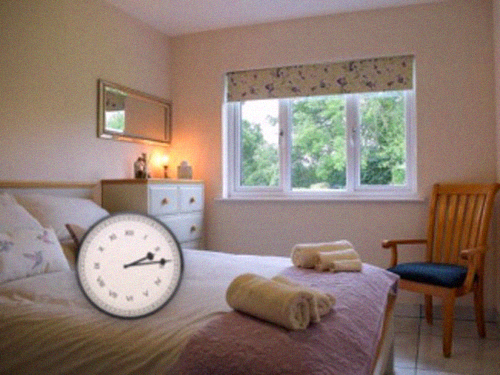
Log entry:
**2:14**
